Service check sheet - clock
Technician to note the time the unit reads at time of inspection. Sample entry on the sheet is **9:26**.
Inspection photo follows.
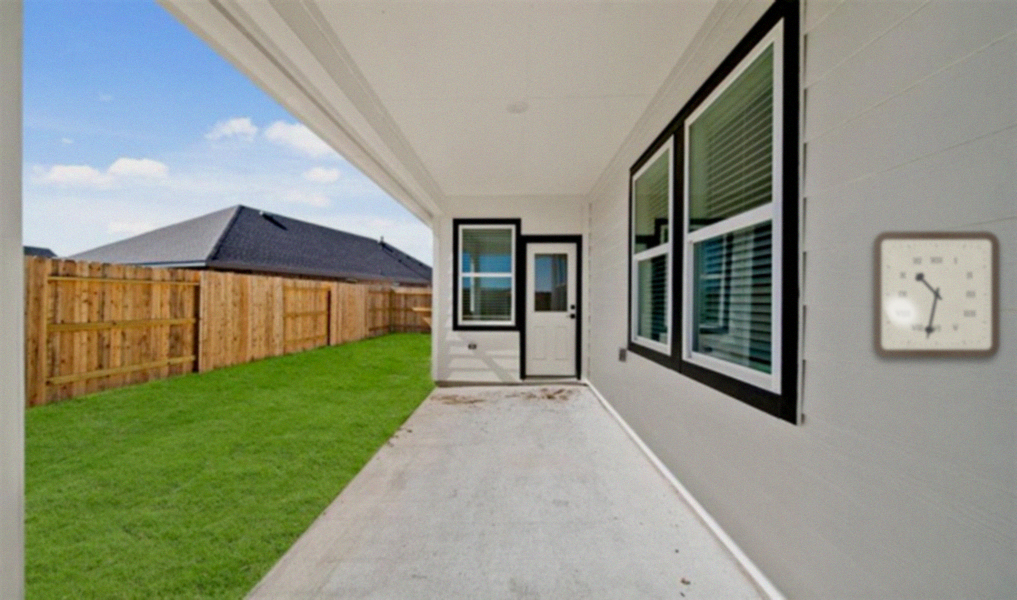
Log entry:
**10:32**
